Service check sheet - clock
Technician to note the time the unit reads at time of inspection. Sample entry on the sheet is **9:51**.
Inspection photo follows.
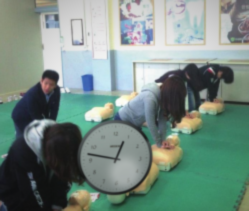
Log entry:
**12:47**
